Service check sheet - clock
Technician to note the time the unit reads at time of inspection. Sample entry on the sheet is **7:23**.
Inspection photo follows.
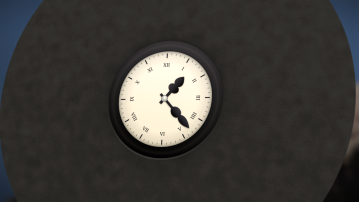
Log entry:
**1:23**
